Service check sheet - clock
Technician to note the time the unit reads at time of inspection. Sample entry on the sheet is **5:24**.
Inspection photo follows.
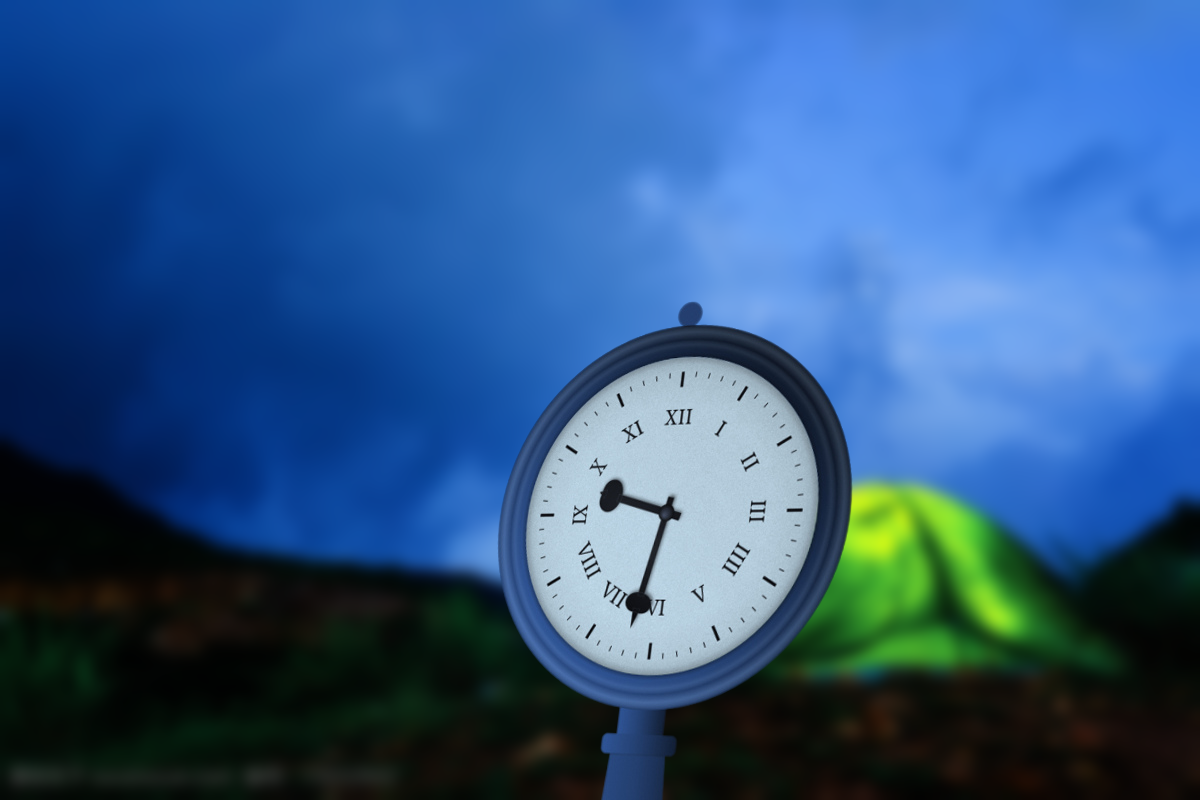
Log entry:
**9:32**
